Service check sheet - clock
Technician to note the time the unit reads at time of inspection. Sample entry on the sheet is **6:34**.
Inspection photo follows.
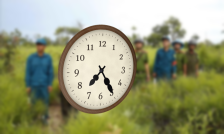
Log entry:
**7:25**
